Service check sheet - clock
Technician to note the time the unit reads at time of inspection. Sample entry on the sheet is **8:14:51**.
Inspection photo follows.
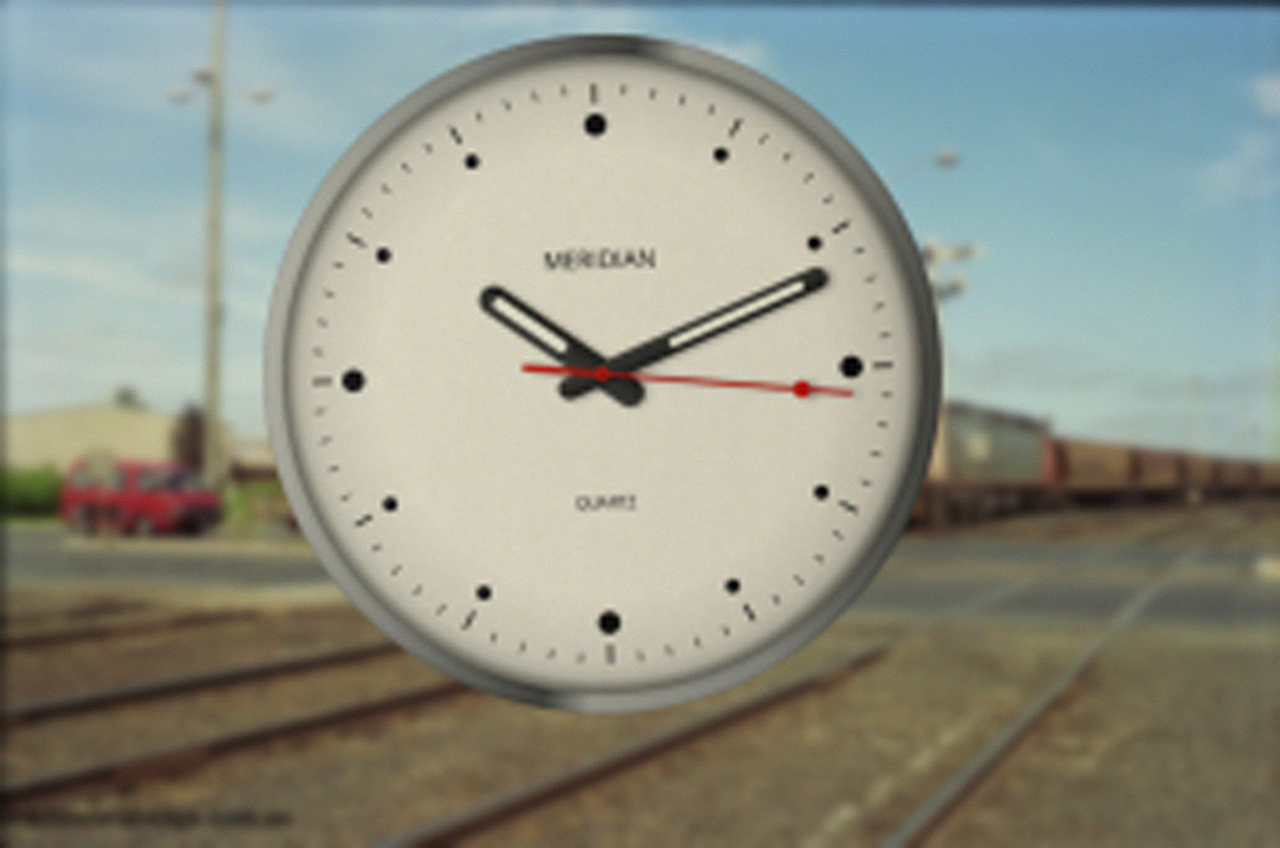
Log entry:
**10:11:16**
